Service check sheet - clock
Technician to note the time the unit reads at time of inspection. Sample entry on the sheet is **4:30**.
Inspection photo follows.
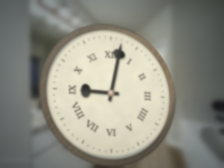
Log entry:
**9:02**
